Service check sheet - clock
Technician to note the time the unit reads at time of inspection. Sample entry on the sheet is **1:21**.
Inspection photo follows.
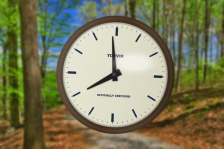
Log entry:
**7:59**
